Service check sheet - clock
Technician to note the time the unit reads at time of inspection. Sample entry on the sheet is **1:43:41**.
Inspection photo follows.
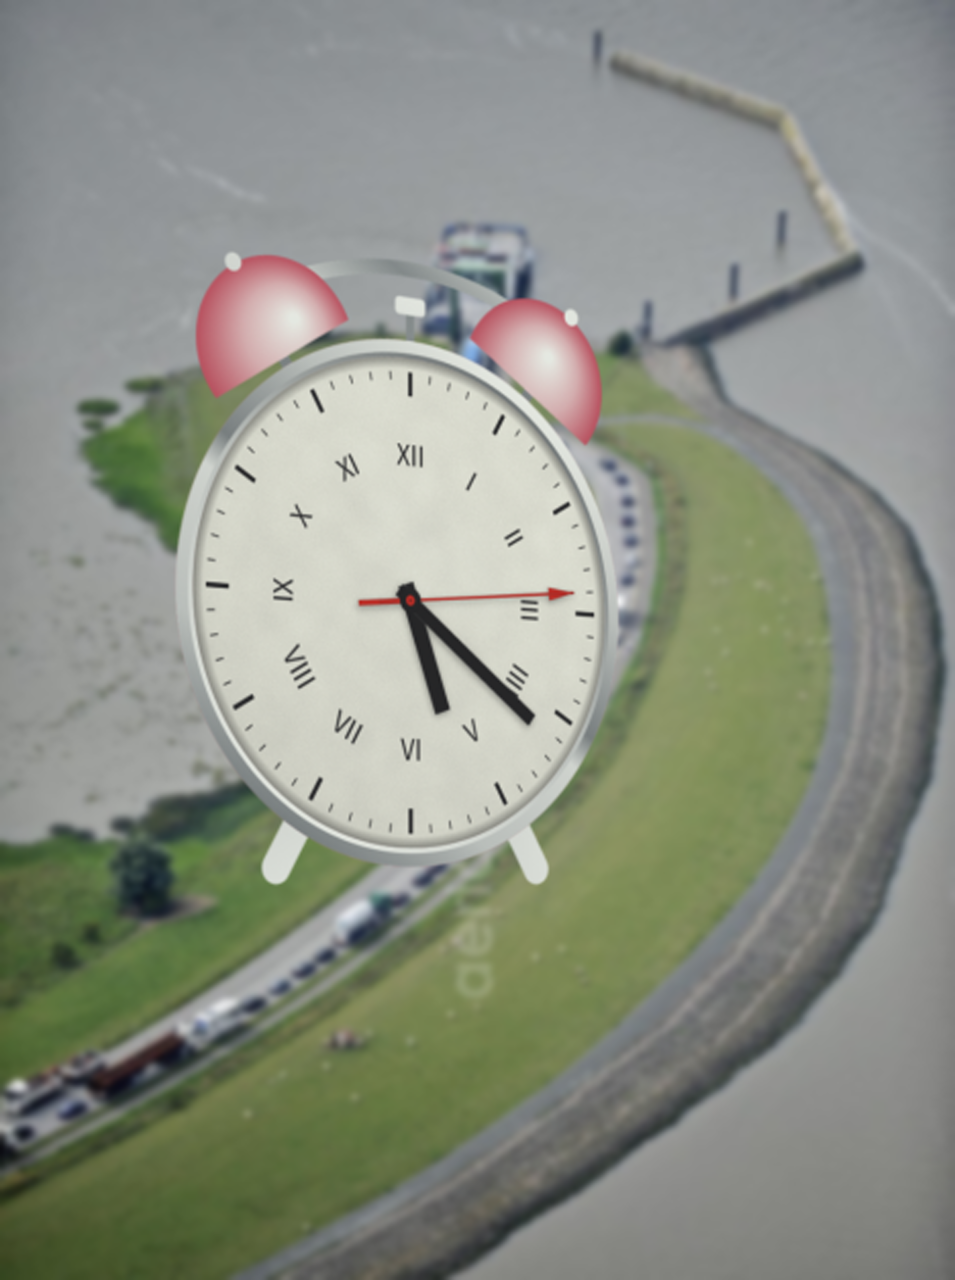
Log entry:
**5:21:14**
